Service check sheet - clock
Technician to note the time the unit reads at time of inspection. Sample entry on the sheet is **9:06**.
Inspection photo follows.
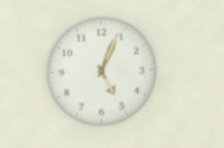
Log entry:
**5:04**
